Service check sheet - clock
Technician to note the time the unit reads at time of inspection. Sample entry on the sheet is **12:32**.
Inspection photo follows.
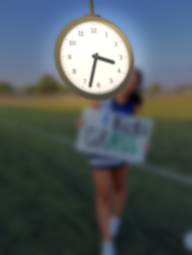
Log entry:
**3:33**
